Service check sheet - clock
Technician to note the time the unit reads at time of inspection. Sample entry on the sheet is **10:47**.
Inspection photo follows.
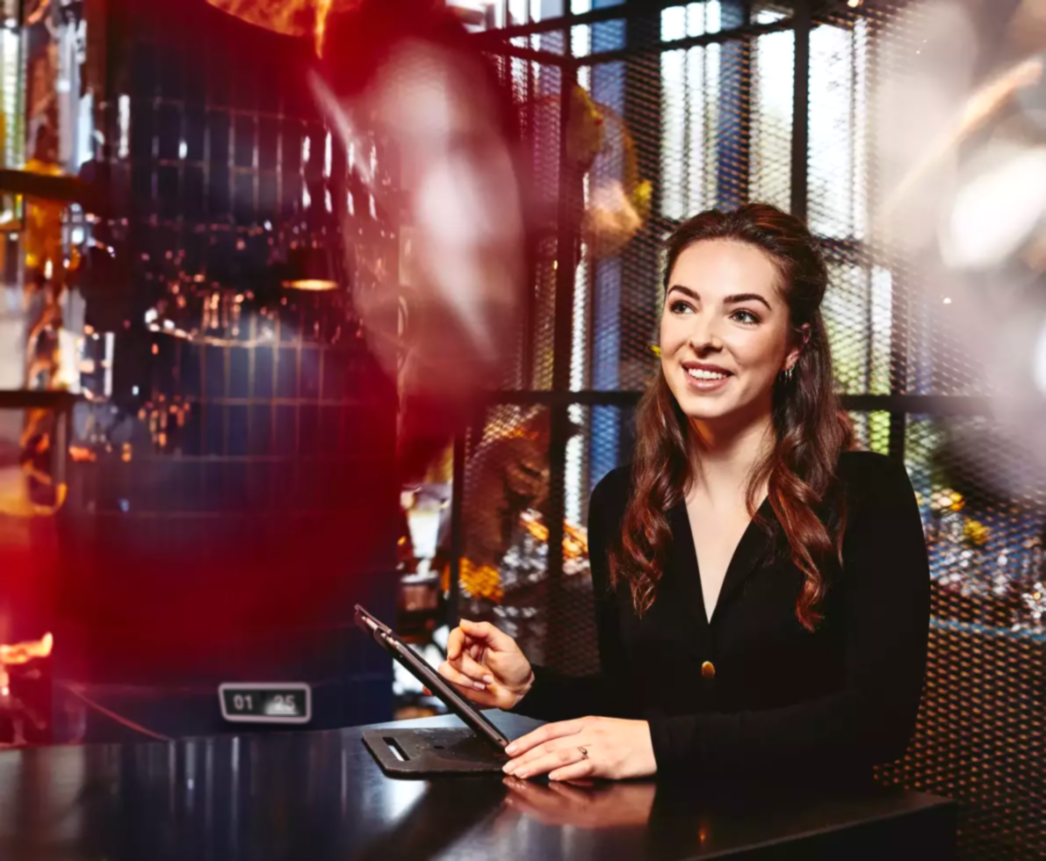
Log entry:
**1:25**
